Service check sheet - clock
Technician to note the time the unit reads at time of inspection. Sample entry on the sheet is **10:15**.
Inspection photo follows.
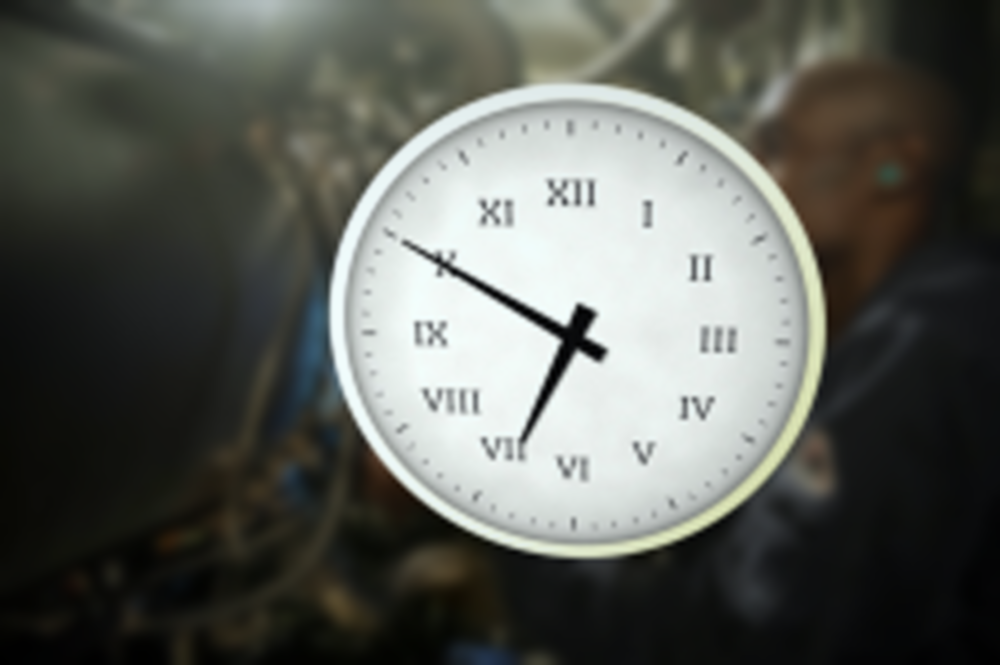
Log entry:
**6:50**
